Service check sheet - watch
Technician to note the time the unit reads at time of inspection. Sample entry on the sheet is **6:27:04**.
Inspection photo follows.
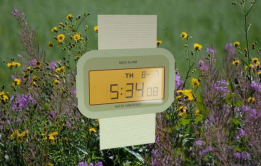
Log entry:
**5:34:08**
